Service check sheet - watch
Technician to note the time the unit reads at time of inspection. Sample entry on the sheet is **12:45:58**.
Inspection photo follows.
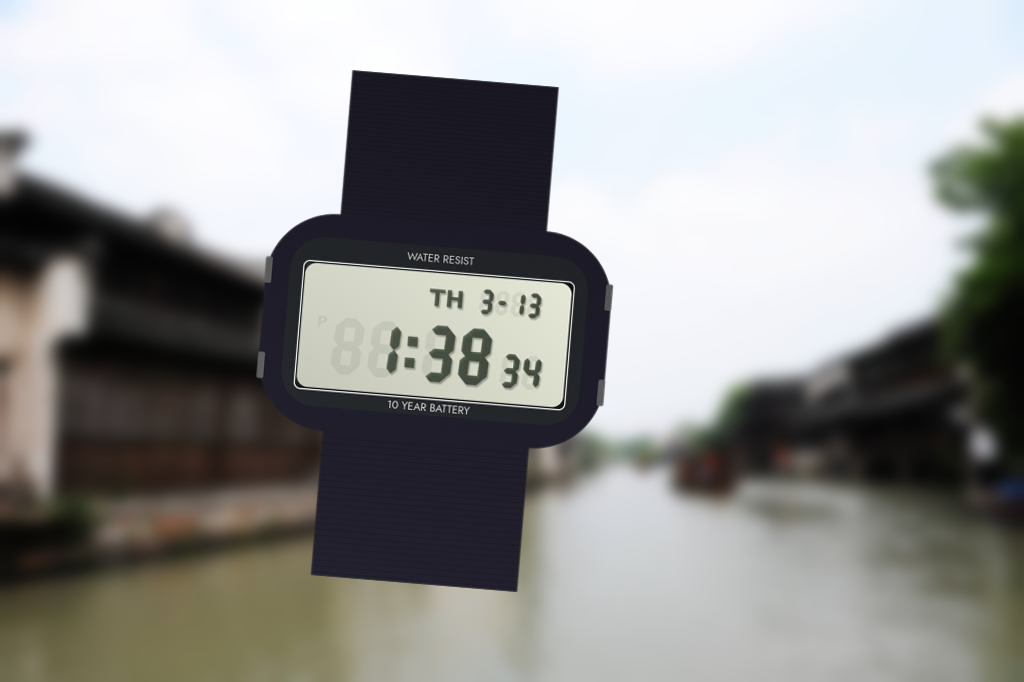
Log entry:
**1:38:34**
